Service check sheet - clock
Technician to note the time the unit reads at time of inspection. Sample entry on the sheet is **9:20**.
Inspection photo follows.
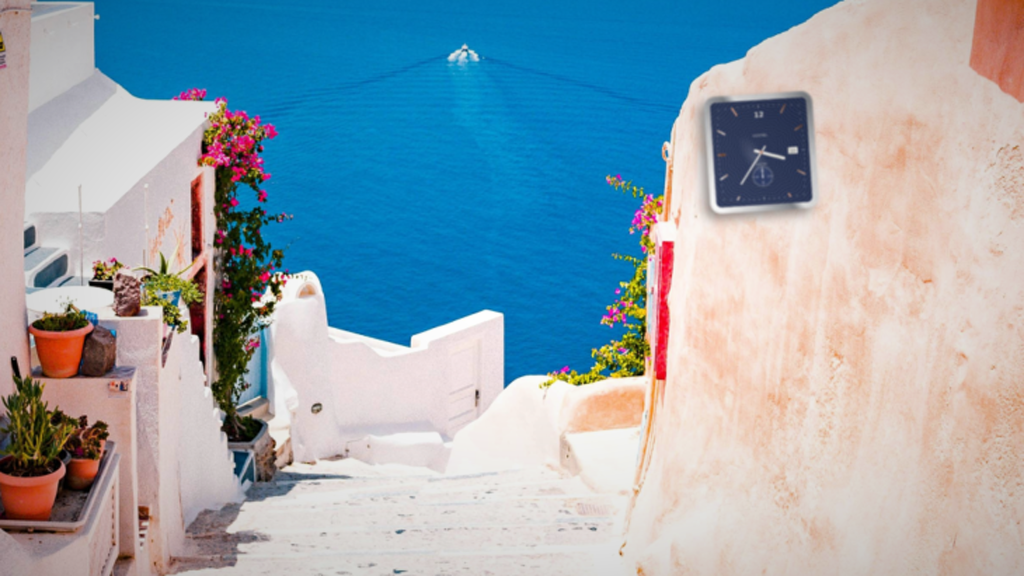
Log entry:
**3:36**
